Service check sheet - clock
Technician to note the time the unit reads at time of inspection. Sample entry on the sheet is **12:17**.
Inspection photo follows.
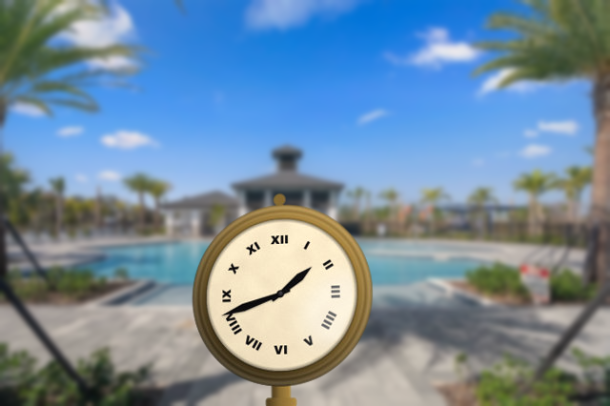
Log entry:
**1:42**
